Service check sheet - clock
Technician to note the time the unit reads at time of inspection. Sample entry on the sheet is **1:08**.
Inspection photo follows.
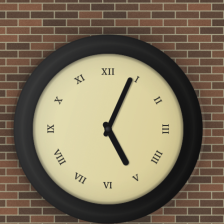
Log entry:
**5:04**
